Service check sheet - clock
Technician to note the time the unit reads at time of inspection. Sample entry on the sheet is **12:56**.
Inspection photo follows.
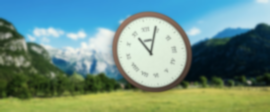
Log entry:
**11:04**
